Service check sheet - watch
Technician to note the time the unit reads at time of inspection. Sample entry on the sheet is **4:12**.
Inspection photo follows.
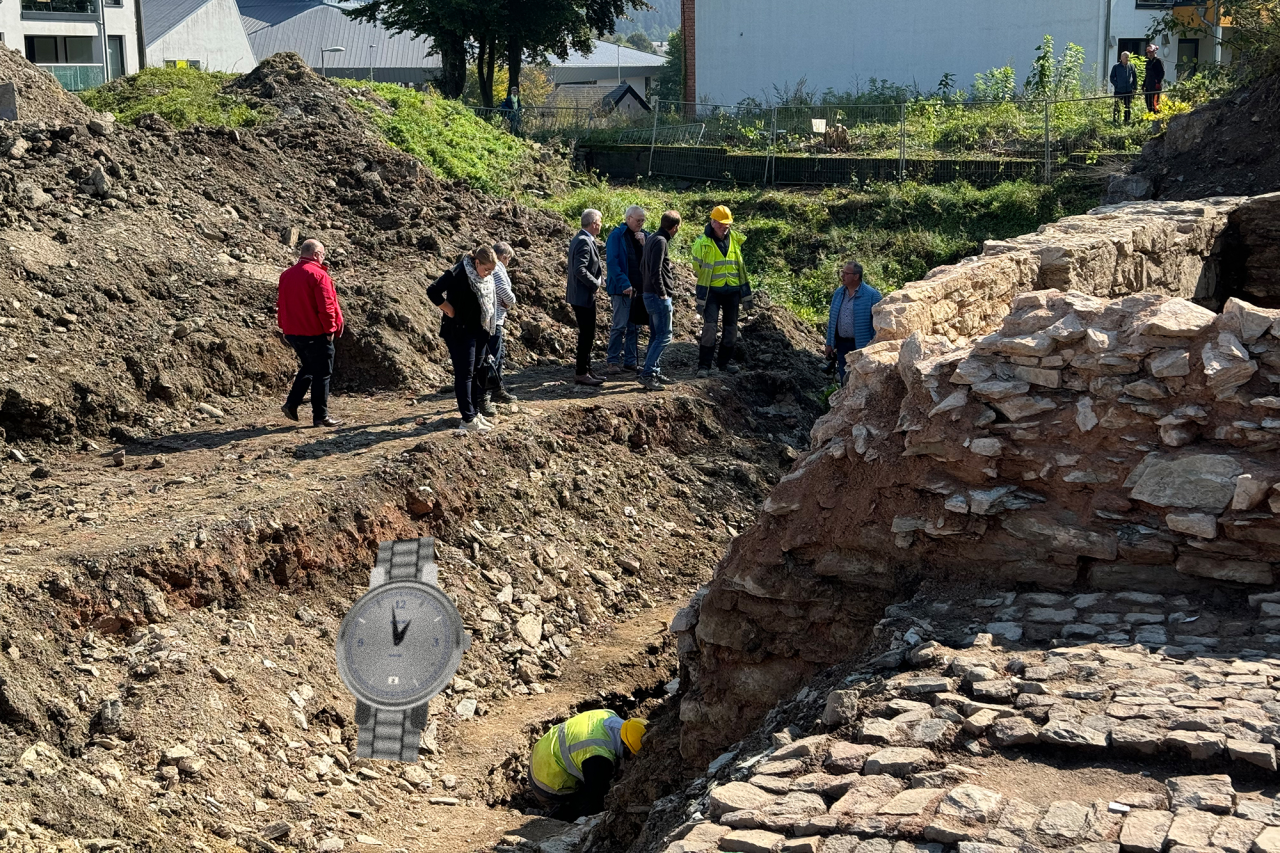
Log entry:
**12:58**
